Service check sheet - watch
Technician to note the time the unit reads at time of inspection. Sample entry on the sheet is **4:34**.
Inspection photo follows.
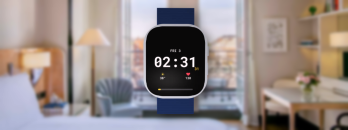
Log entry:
**2:31**
